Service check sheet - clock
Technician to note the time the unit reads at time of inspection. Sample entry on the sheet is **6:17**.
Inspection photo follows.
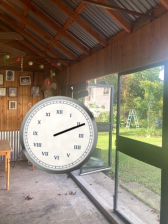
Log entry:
**2:11**
